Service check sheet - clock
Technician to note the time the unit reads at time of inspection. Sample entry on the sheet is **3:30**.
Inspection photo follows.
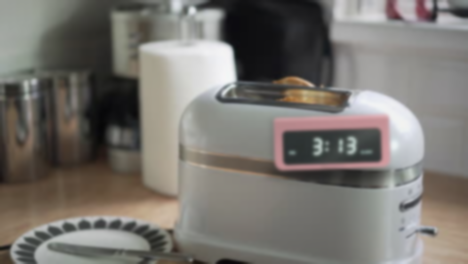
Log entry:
**3:13**
